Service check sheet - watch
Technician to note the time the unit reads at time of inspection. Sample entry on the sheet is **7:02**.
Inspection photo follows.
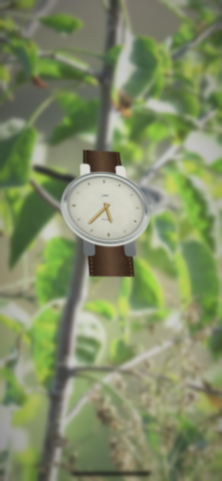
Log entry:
**5:37**
